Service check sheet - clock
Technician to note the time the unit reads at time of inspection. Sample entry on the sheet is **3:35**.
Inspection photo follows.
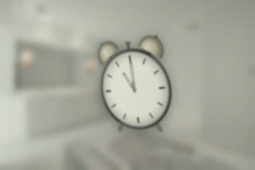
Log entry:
**11:00**
